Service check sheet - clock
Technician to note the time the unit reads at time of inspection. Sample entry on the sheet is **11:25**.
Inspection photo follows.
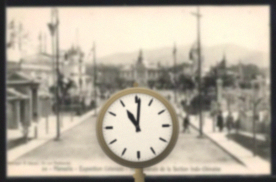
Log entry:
**11:01**
